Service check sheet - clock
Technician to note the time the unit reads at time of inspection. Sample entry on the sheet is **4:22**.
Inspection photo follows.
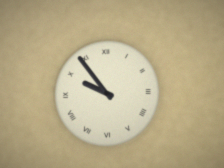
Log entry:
**9:54**
